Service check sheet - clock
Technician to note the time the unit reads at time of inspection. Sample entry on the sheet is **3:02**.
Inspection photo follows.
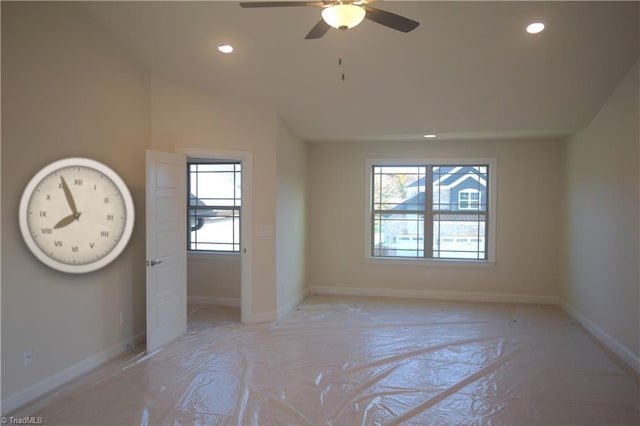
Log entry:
**7:56**
